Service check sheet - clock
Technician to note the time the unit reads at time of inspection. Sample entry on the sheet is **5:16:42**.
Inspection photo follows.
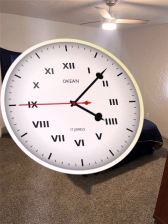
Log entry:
**4:07:45**
